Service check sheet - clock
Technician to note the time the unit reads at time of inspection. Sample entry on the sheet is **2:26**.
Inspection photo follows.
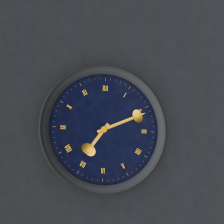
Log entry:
**7:11**
